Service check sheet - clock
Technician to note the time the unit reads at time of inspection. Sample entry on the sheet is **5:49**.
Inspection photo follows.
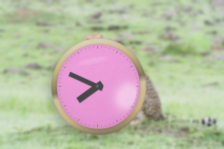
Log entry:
**7:49**
